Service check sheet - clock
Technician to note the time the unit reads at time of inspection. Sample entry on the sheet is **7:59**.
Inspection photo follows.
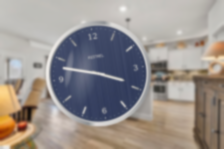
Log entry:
**3:48**
